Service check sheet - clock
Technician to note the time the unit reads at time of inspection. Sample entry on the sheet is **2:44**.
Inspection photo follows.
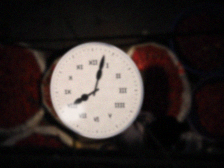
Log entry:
**8:03**
